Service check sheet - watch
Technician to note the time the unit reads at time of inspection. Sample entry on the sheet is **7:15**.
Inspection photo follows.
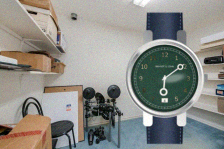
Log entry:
**6:09**
